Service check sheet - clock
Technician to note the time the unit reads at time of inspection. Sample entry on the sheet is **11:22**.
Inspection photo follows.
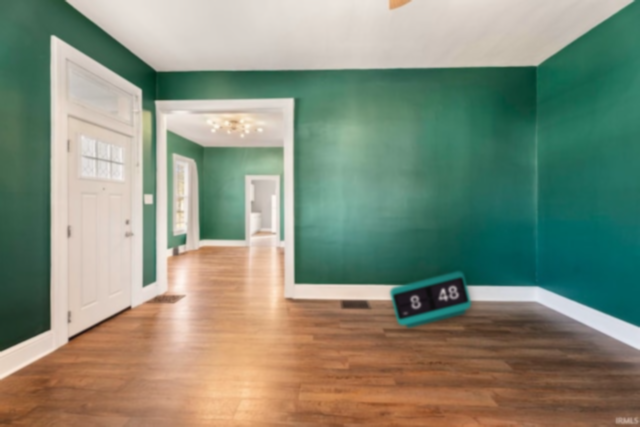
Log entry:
**8:48**
